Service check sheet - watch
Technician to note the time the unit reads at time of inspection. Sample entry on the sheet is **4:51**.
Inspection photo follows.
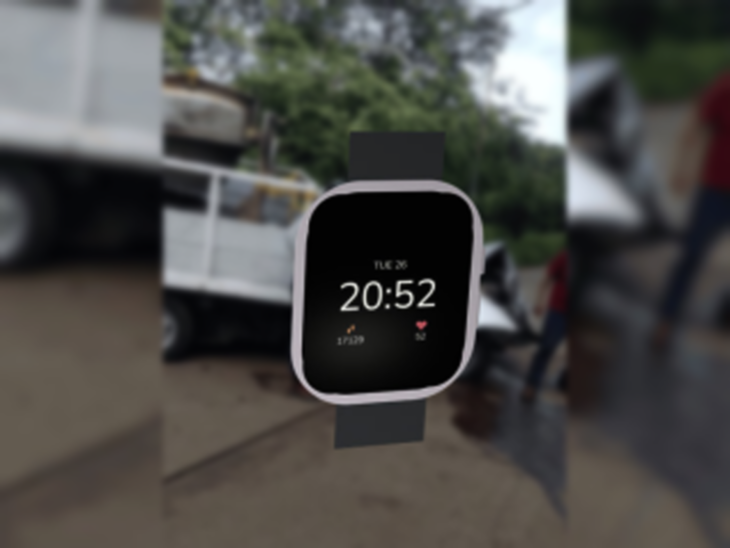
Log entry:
**20:52**
